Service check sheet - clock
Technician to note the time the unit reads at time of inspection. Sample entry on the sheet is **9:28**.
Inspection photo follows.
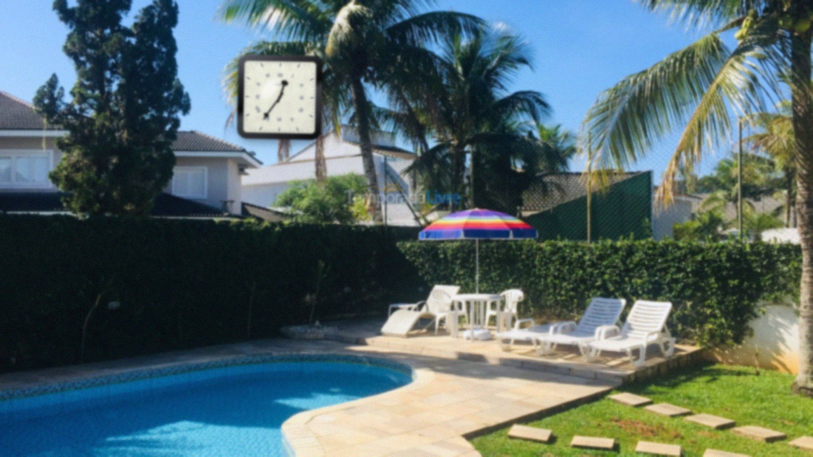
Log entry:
**12:36**
